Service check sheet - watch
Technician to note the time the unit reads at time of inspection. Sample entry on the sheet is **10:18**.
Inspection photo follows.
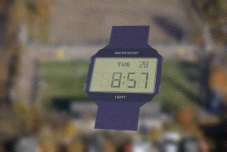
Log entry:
**8:57**
